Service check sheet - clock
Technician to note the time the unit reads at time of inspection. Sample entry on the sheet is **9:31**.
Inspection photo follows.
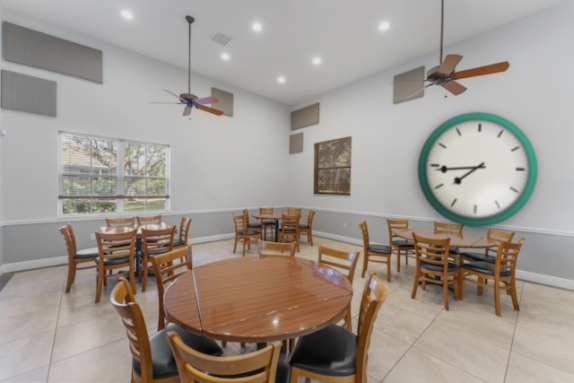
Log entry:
**7:44**
